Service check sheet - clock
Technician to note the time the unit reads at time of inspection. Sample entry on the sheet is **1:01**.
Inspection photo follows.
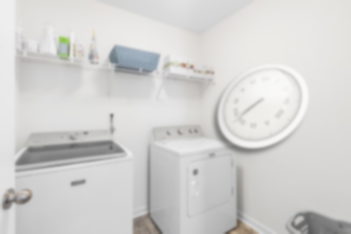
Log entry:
**7:37**
